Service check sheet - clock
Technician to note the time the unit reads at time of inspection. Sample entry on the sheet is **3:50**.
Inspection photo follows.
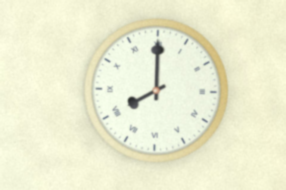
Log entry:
**8:00**
